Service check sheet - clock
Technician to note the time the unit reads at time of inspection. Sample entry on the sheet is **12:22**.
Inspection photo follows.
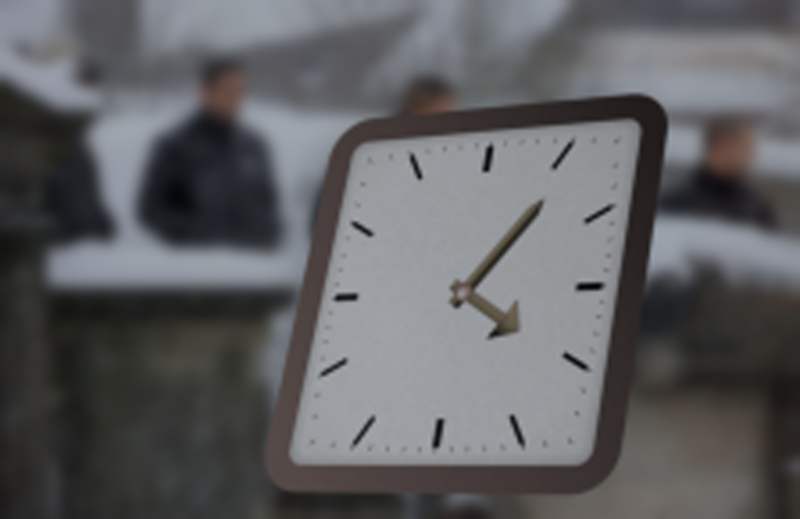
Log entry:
**4:06**
